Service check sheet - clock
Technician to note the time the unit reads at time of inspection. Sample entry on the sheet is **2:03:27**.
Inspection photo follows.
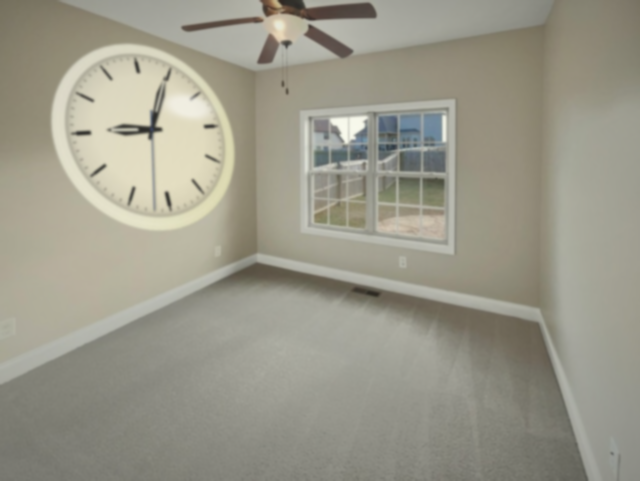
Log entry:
**9:04:32**
